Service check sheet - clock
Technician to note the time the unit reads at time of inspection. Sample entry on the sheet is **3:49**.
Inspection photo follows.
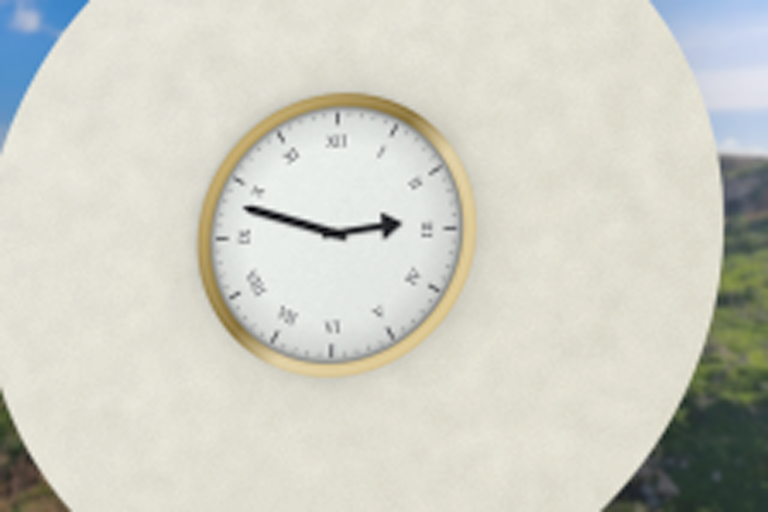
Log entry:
**2:48**
